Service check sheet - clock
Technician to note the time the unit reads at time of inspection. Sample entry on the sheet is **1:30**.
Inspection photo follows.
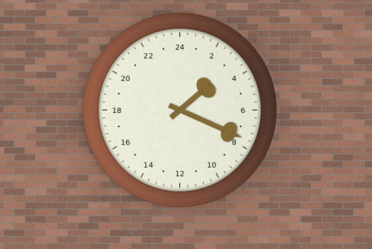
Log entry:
**3:19**
